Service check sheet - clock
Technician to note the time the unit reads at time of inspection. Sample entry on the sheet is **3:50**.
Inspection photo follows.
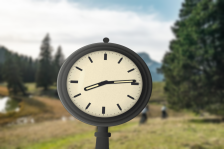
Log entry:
**8:14**
